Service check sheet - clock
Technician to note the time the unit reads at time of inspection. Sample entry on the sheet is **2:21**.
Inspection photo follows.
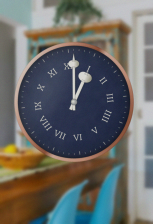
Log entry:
**1:01**
